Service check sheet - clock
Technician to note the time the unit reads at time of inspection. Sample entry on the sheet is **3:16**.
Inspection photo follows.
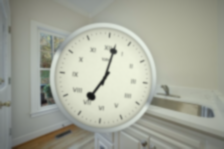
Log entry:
**7:02**
